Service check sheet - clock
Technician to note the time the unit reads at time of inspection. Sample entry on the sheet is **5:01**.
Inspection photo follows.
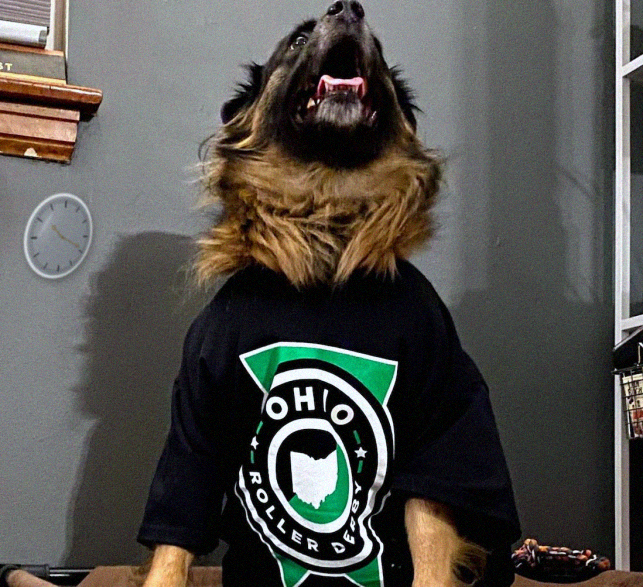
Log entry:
**10:19**
